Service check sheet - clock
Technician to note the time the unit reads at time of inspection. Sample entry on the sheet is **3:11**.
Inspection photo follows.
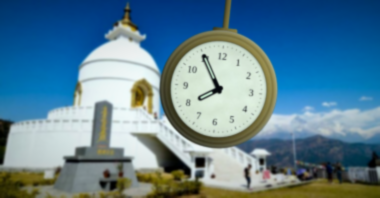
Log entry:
**7:55**
